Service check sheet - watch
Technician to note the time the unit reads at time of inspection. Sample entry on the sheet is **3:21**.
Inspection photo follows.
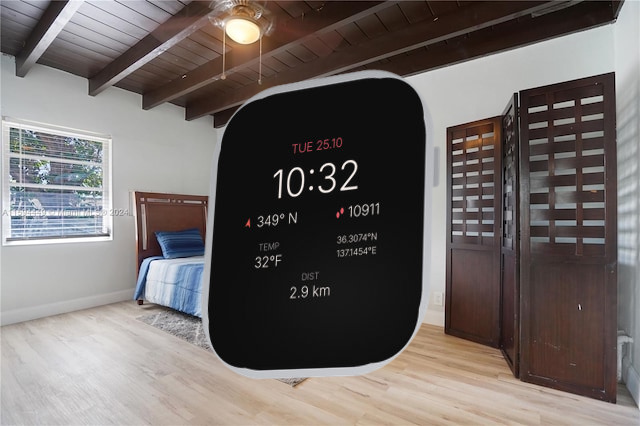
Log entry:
**10:32**
